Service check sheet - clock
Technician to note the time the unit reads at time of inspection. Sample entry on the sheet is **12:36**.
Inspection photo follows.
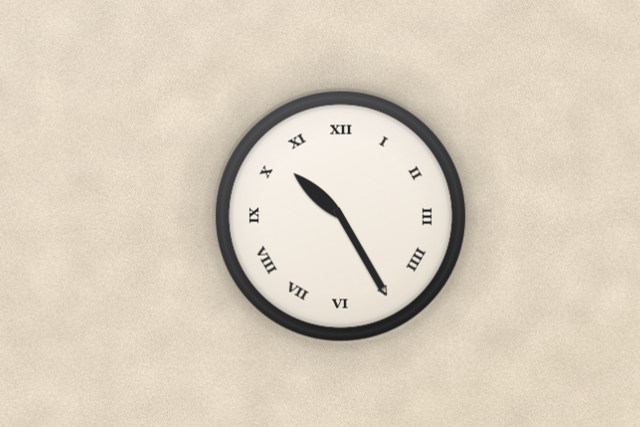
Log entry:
**10:25**
